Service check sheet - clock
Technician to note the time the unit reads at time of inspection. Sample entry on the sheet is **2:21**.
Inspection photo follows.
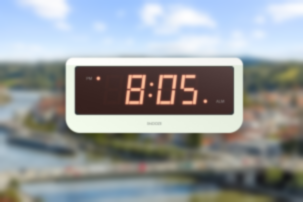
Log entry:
**8:05**
